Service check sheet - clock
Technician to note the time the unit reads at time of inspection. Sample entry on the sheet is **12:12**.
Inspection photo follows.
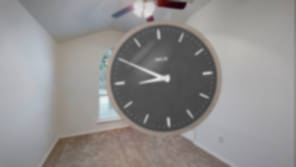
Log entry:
**8:50**
